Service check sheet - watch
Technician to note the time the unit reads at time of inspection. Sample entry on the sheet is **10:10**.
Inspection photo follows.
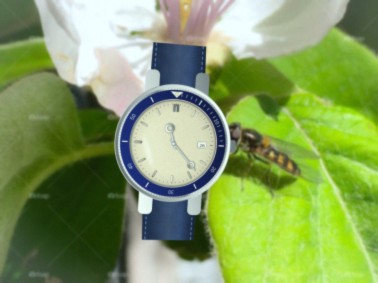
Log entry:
**11:23**
